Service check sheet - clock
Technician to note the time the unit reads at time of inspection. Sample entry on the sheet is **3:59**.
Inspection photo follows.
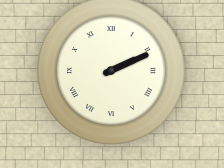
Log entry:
**2:11**
